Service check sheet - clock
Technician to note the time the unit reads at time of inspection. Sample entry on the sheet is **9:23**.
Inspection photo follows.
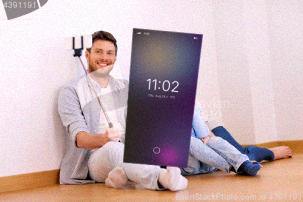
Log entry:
**11:02**
